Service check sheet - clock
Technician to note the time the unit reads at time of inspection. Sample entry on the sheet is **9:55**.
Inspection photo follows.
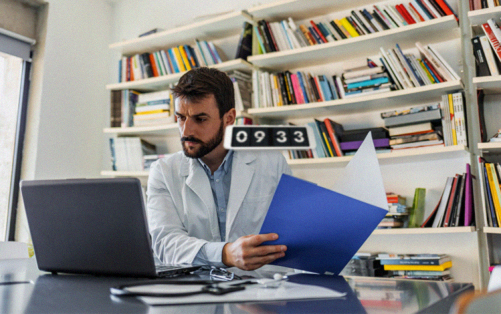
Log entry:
**9:33**
